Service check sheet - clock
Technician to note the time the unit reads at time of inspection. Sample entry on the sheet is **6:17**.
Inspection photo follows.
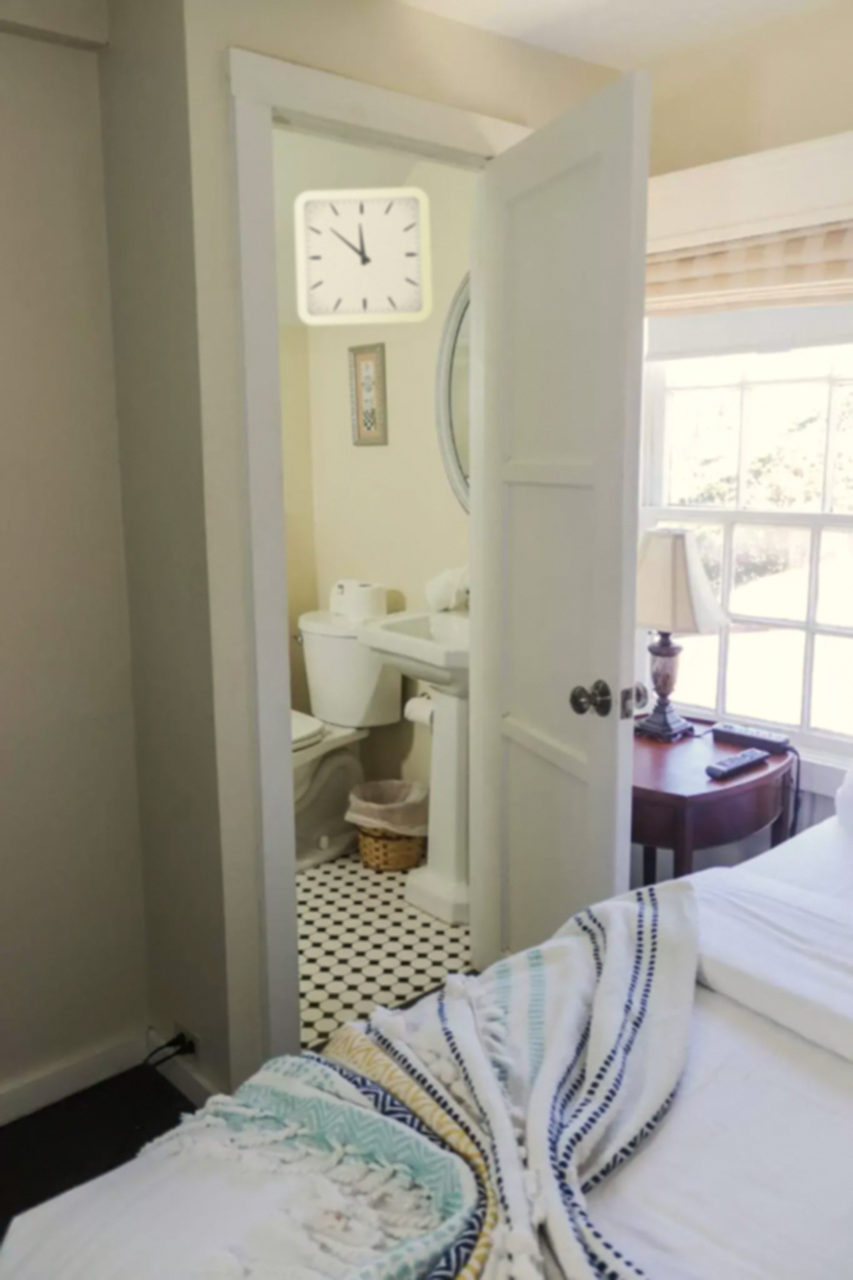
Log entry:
**11:52**
